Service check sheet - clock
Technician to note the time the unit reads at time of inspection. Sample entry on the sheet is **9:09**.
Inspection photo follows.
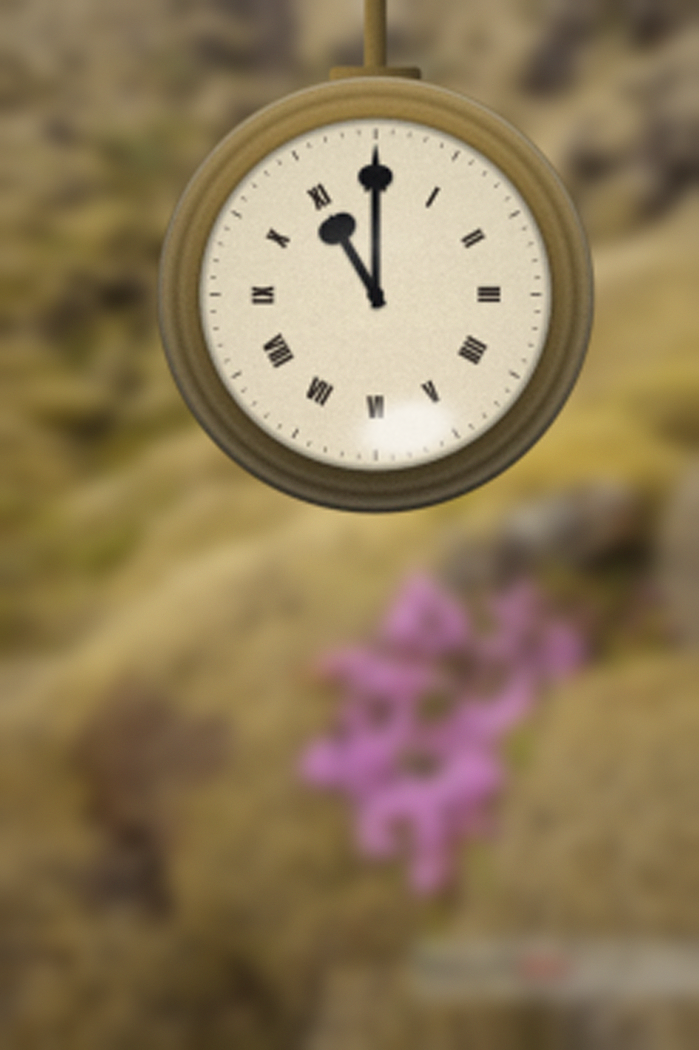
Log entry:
**11:00**
